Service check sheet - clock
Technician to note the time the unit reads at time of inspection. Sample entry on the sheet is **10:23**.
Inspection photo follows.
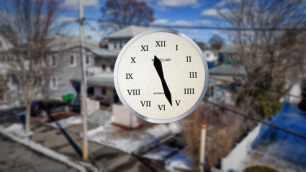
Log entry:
**11:27**
